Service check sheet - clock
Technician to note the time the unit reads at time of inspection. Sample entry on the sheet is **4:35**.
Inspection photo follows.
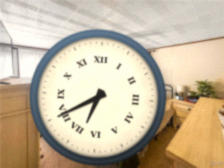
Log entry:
**6:40**
